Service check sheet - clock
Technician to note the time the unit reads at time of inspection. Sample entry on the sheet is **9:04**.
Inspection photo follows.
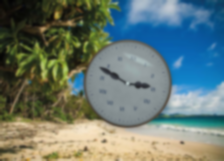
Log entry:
**2:48**
